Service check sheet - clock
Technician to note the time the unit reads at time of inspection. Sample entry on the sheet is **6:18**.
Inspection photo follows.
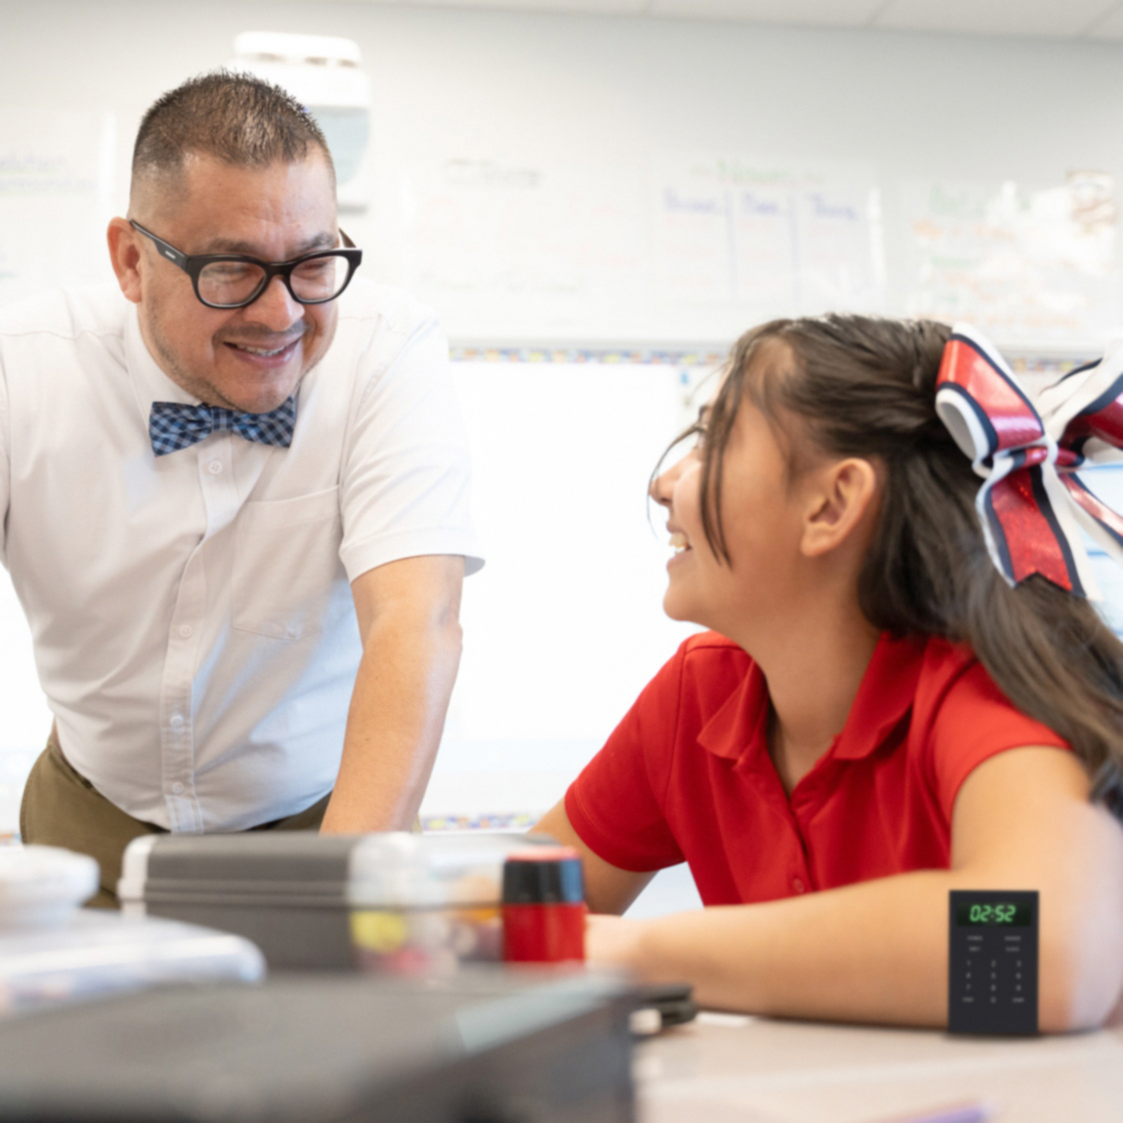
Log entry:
**2:52**
